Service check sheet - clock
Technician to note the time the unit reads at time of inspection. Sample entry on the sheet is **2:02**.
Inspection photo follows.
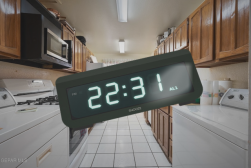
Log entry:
**22:31**
